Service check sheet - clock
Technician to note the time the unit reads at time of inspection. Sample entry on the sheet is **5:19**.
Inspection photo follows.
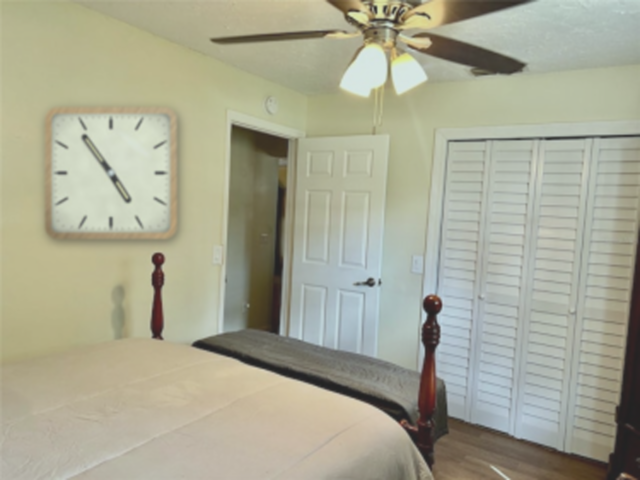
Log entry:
**4:54**
